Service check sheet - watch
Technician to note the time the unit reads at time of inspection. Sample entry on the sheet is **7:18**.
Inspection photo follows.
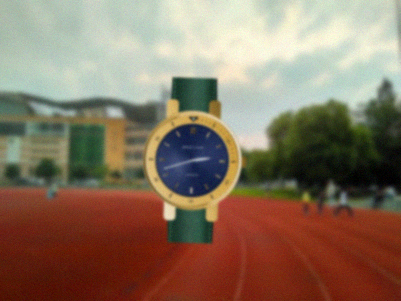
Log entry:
**2:42**
